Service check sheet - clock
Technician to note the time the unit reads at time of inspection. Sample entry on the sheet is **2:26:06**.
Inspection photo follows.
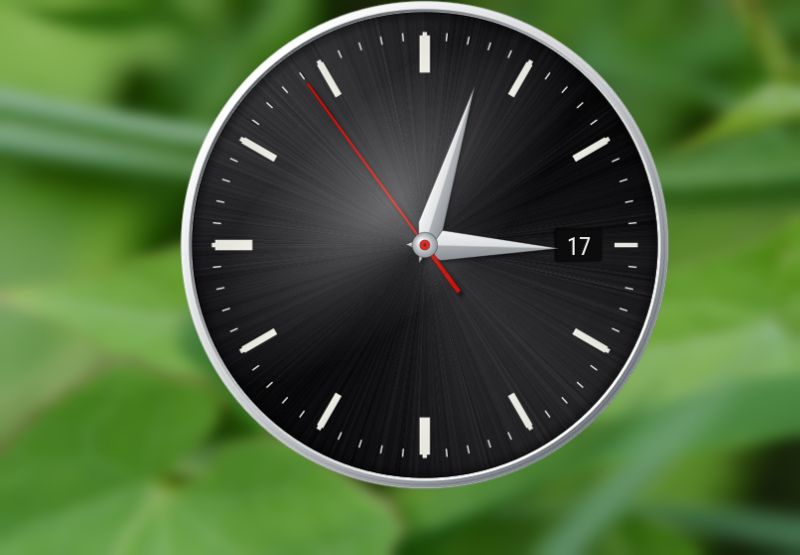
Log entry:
**3:02:54**
